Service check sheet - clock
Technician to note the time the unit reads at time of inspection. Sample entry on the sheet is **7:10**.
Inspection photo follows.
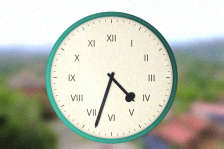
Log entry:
**4:33**
